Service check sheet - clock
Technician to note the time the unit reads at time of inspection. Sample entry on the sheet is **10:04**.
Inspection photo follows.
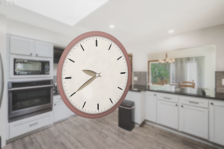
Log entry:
**9:40**
